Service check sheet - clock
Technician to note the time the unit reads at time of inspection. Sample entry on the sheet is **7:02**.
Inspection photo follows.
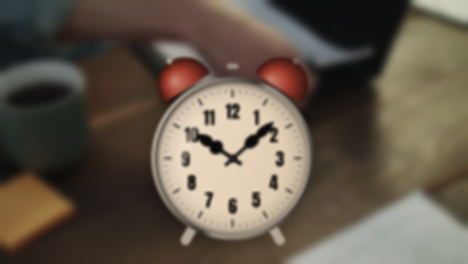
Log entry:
**10:08**
